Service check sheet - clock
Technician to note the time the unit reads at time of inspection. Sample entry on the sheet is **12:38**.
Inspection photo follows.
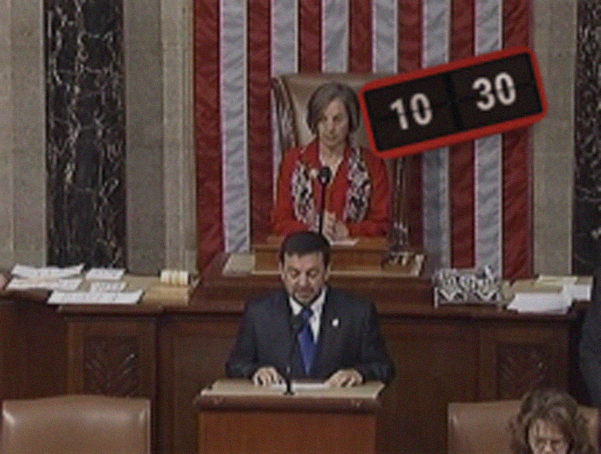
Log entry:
**10:30**
